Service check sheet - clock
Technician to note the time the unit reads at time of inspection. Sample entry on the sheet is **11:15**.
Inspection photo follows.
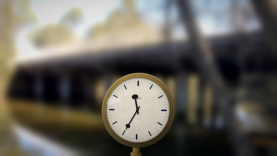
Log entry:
**11:35**
